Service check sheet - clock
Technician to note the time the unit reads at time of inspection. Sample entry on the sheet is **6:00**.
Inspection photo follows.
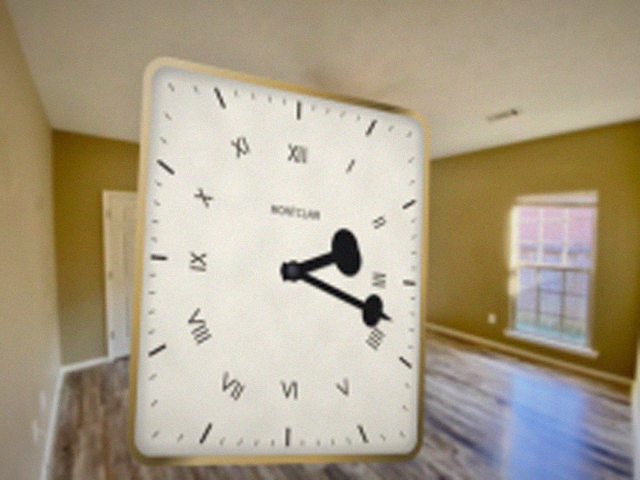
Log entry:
**2:18**
